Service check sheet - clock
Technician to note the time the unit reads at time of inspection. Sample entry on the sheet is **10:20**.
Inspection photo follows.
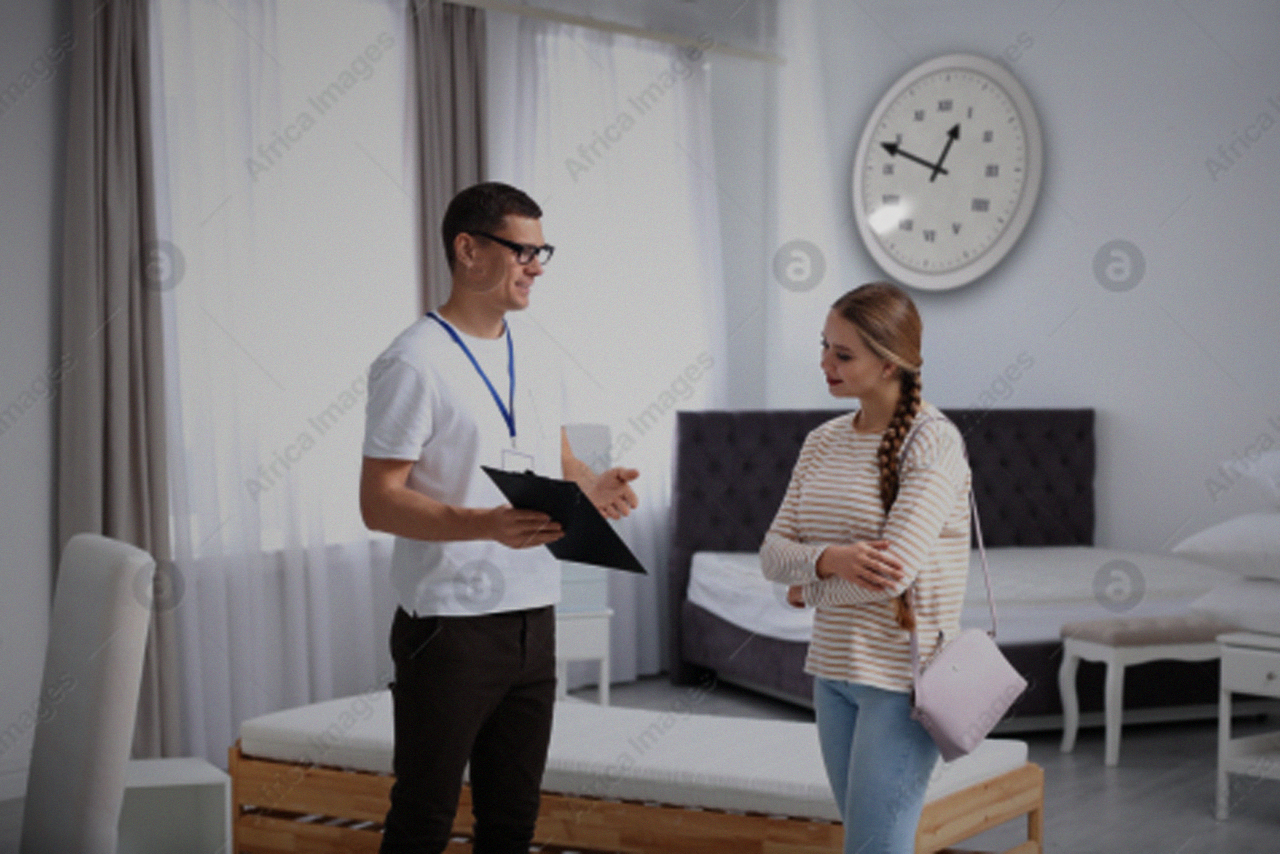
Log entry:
**12:48**
